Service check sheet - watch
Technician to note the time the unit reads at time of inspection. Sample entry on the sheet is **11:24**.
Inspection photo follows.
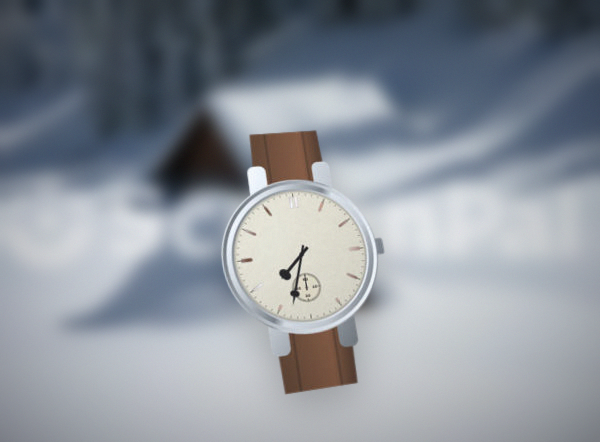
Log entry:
**7:33**
